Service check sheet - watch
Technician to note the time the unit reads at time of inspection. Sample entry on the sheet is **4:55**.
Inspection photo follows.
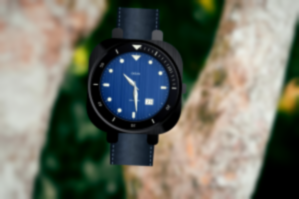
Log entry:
**10:29**
